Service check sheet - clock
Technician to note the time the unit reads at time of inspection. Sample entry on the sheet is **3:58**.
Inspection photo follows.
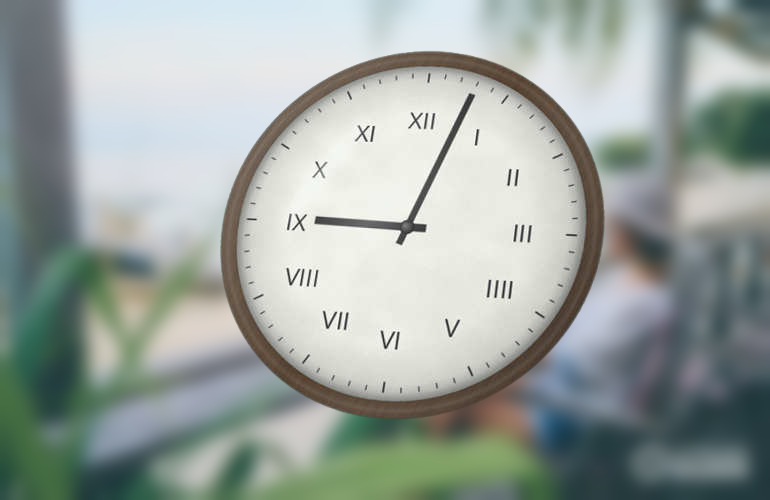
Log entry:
**9:03**
